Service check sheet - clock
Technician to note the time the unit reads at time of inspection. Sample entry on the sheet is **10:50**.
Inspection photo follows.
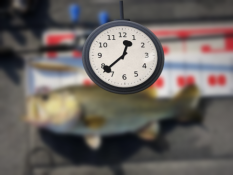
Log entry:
**12:38**
